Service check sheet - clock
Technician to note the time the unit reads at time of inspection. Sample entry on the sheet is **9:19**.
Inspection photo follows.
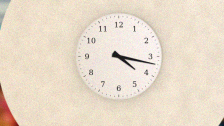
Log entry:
**4:17**
